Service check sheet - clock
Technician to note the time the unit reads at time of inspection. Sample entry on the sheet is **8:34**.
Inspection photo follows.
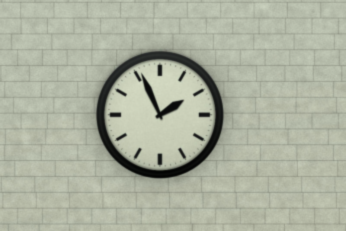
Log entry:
**1:56**
